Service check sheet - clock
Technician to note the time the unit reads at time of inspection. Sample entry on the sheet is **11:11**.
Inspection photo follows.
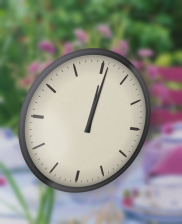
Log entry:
**12:01**
